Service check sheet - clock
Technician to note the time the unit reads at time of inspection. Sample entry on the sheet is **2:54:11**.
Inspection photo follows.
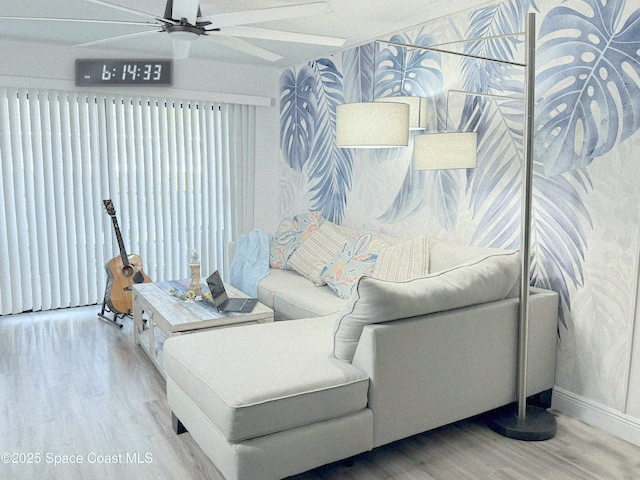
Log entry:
**6:14:33**
